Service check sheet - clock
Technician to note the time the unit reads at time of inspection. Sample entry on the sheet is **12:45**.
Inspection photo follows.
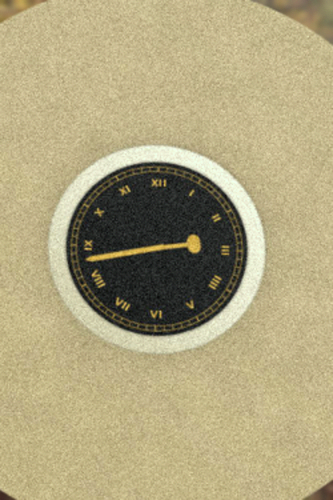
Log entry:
**2:43**
